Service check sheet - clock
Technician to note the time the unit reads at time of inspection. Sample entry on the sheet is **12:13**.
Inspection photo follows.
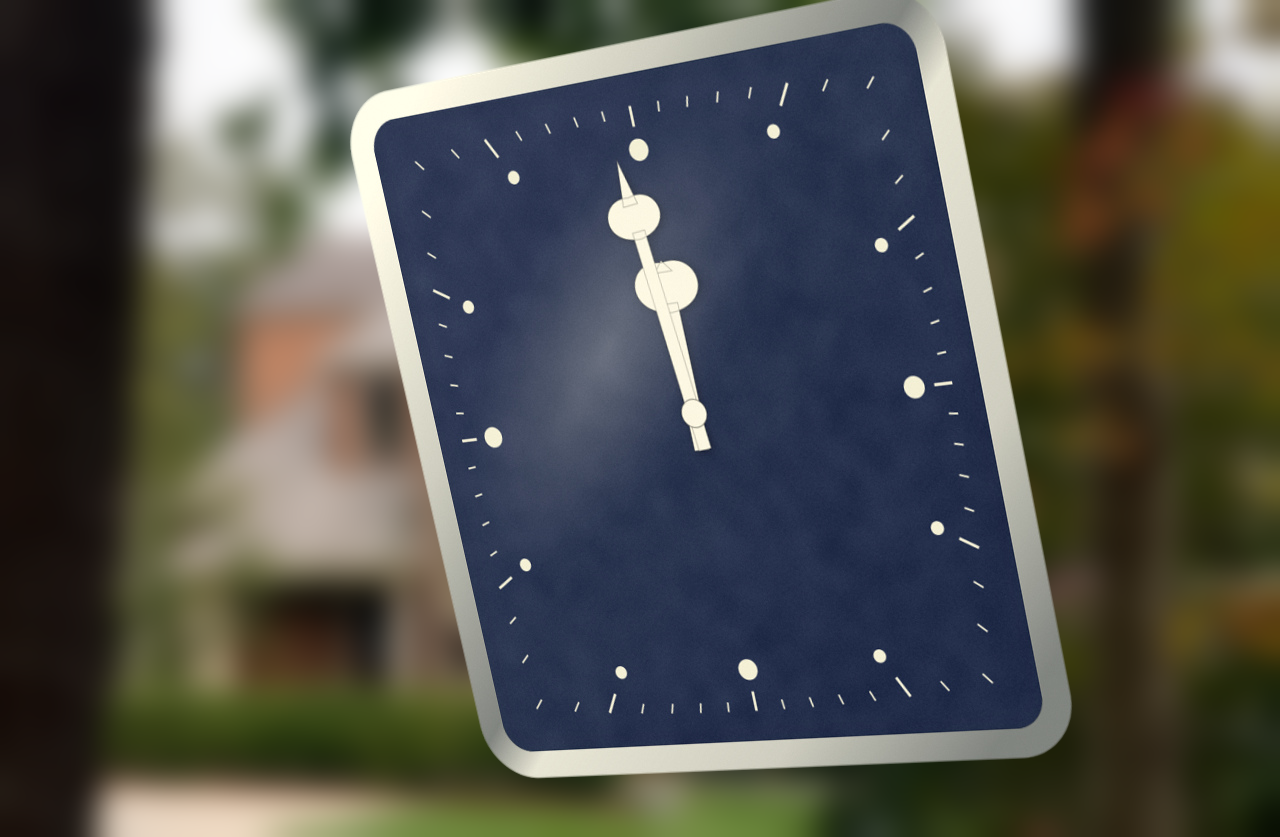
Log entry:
**11:59**
